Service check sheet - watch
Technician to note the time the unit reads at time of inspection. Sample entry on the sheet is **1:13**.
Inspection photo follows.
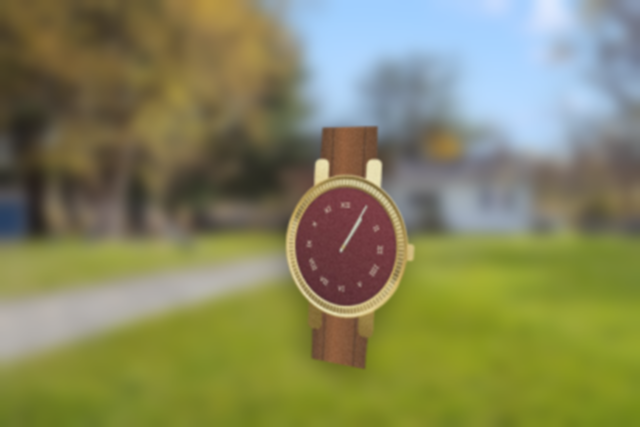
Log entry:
**1:05**
